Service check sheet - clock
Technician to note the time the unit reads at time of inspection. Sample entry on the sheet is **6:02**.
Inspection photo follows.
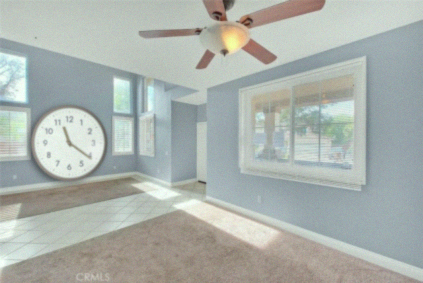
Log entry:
**11:21**
